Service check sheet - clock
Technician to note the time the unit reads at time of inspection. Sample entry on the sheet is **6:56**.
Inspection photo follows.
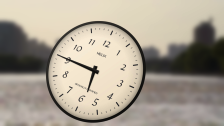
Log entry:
**5:45**
